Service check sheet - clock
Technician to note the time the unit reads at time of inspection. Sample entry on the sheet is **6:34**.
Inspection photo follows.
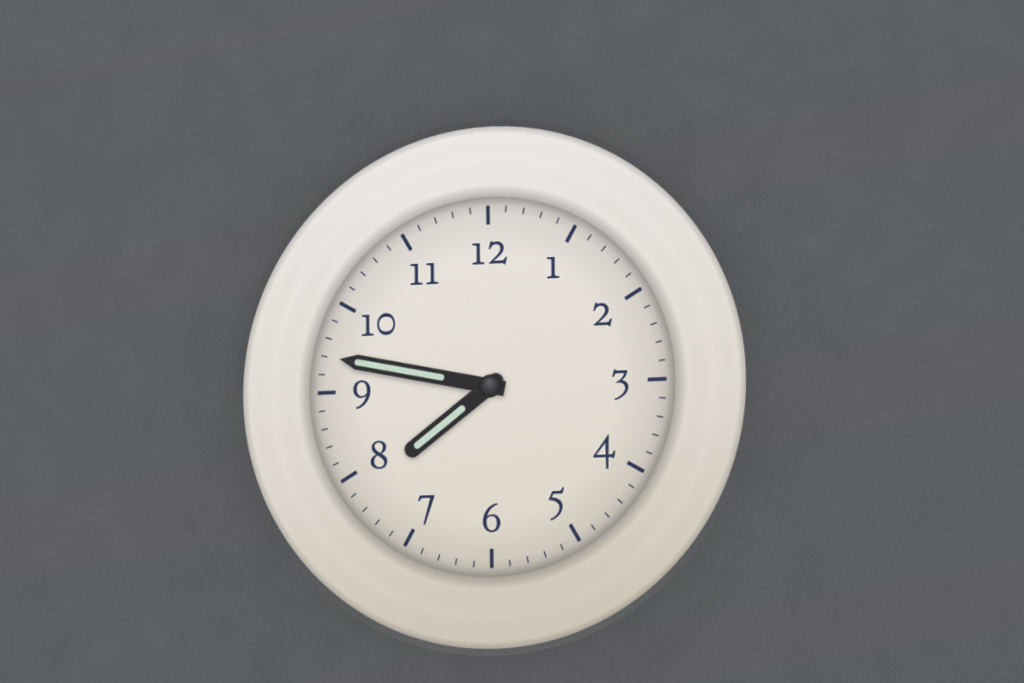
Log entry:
**7:47**
